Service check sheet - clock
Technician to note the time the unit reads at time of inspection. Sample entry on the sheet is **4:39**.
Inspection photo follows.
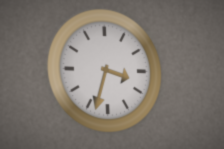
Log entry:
**3:33**
